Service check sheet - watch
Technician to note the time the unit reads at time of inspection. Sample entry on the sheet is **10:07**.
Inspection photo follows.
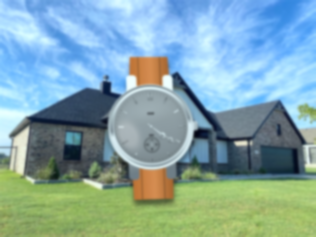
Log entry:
**4:21**
